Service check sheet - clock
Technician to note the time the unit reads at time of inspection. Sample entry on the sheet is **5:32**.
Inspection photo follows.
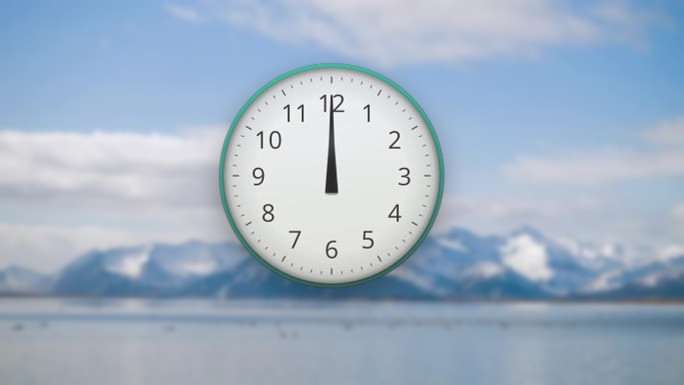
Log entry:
**12:00**
